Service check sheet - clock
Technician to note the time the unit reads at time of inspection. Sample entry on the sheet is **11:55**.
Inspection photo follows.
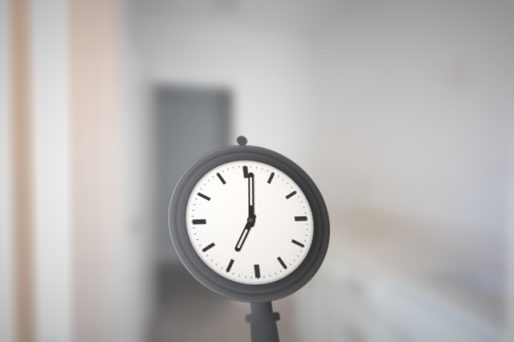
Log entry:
**7:01**
